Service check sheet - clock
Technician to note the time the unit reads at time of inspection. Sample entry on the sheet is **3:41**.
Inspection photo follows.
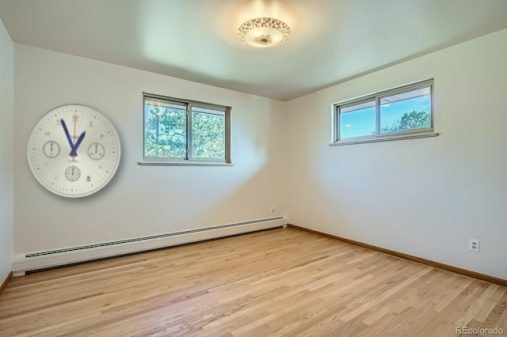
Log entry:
**12:56**
